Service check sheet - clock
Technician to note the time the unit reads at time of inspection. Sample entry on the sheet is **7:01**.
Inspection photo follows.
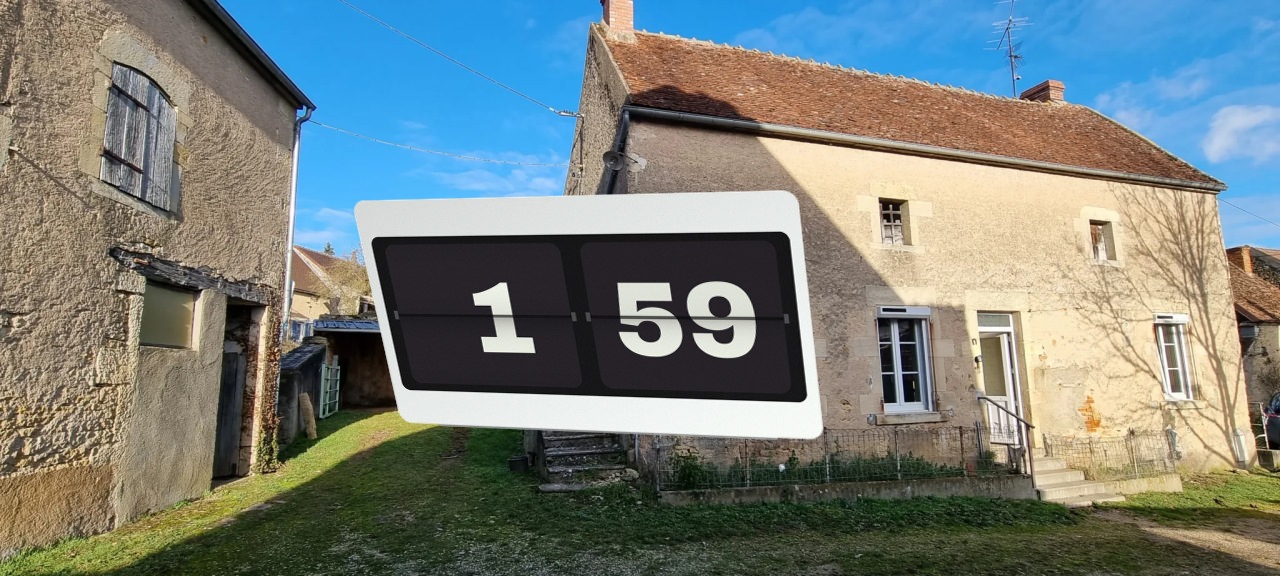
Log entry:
**1:59**
